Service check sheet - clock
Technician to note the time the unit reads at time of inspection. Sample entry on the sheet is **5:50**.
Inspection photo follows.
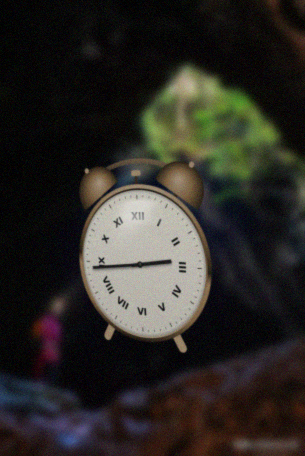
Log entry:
**2:44**
